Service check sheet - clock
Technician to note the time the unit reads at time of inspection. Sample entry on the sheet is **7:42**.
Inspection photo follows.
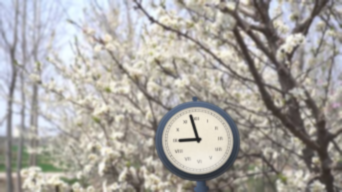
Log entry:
**8:58**
